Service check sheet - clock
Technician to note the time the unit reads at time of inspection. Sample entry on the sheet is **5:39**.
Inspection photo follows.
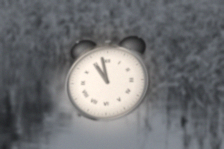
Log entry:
**10:58**
